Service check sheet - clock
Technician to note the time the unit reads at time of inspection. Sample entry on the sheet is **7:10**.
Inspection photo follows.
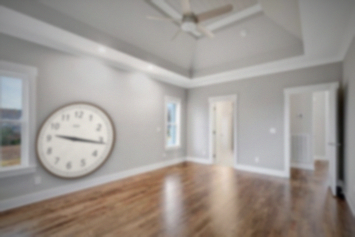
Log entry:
**9:16**
